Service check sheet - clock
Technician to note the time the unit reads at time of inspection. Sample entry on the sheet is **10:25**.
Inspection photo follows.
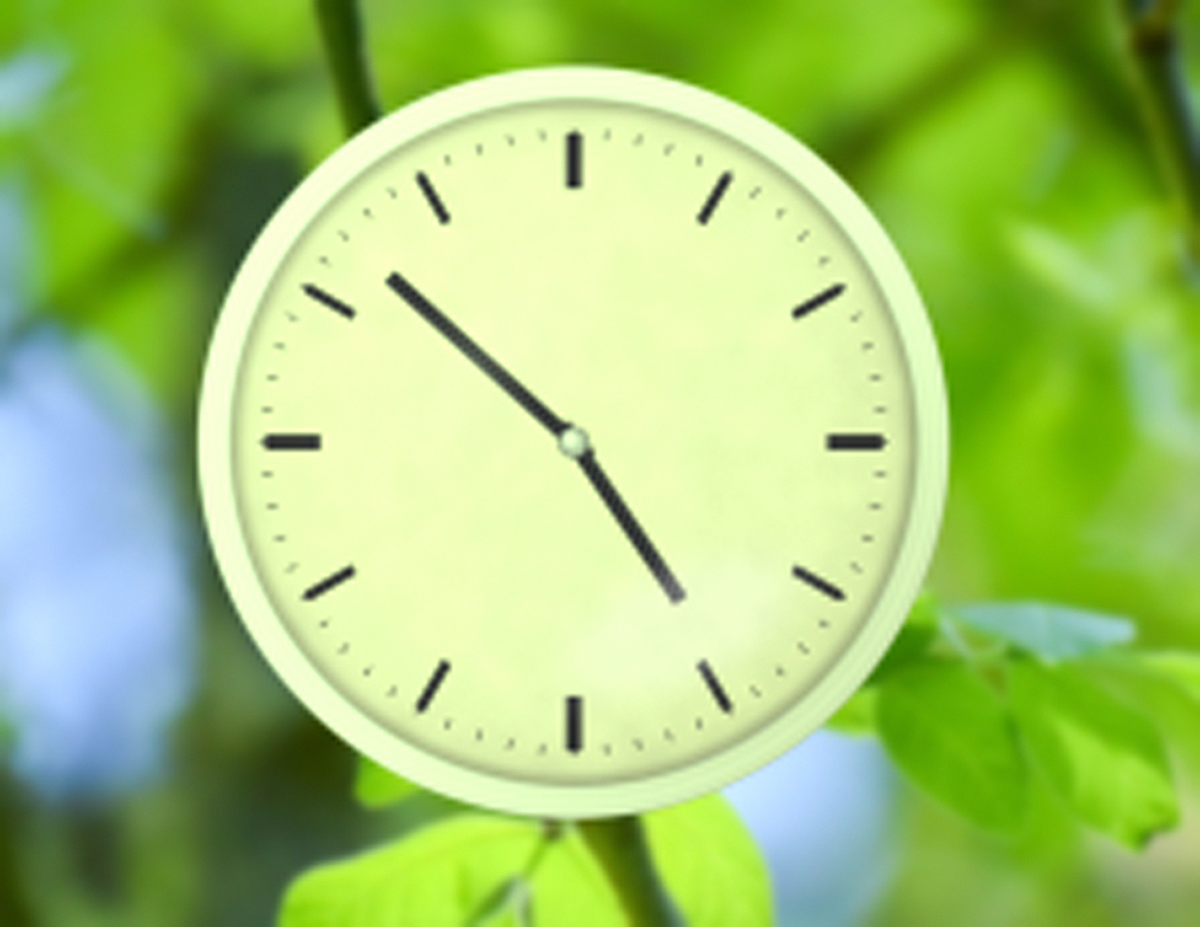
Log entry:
**4:52**
